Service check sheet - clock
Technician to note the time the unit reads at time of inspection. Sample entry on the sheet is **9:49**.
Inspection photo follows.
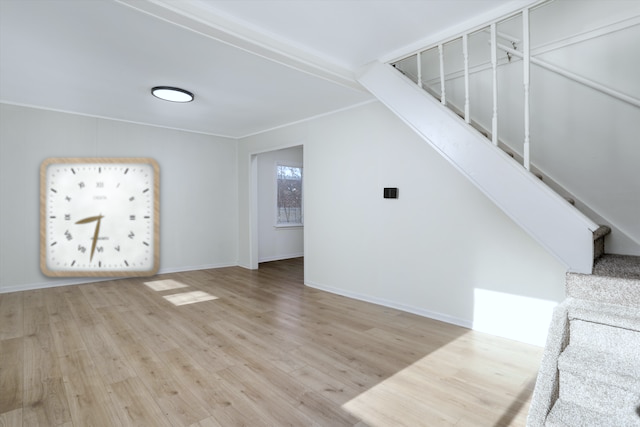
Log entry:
**8:32**
